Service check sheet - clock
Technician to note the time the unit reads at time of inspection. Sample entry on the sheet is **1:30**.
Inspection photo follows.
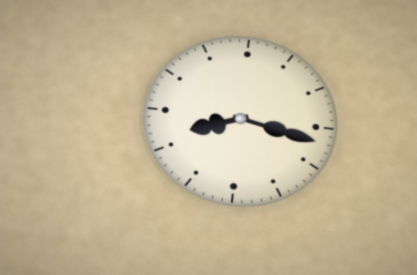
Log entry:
**8:17**
